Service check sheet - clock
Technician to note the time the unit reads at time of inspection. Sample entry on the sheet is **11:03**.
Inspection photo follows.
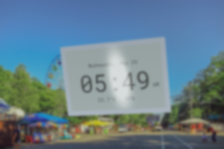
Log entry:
**5:49**
